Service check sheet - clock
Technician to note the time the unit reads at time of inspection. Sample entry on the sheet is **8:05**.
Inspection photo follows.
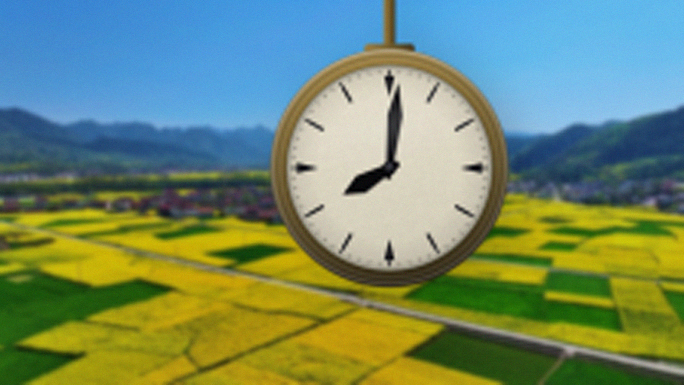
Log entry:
**8:01**
